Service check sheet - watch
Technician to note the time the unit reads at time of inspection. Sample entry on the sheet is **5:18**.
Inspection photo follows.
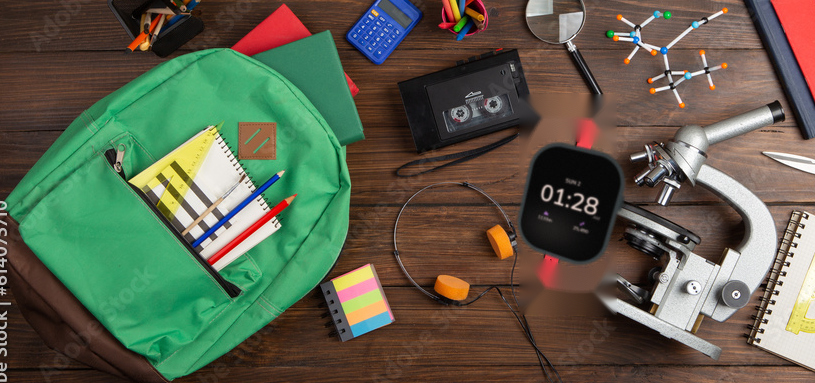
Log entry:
**1:28**
